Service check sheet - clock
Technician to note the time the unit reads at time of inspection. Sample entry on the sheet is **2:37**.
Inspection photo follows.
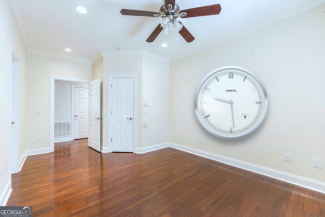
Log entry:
**9:29**
